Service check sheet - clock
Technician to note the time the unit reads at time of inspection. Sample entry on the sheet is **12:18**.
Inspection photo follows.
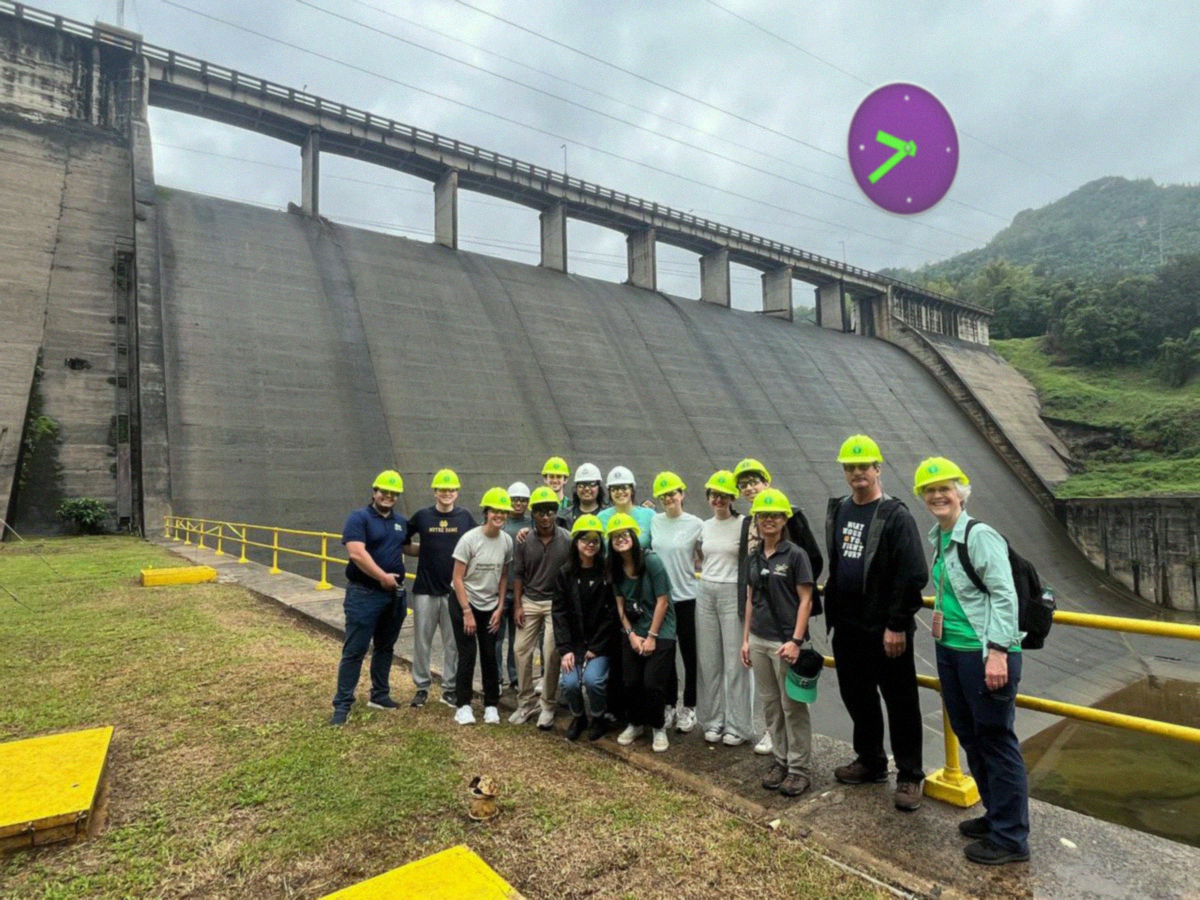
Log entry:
**9:39**
